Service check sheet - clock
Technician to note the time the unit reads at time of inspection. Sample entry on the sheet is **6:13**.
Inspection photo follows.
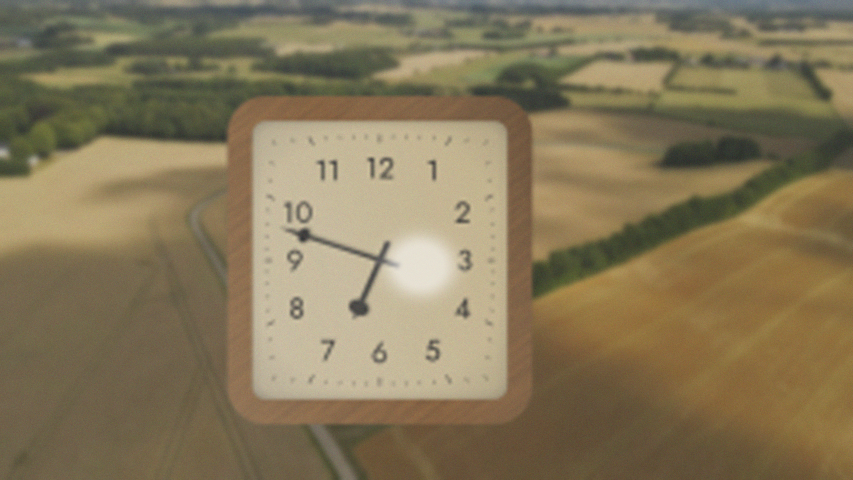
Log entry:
**6:48**
